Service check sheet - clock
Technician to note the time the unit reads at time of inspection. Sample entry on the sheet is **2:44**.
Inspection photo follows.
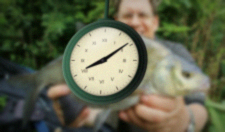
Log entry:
**8:09**
